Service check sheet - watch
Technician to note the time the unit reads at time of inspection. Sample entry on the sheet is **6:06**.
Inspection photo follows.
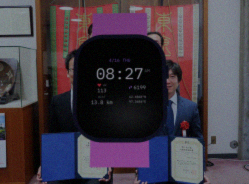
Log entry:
**8:27**
